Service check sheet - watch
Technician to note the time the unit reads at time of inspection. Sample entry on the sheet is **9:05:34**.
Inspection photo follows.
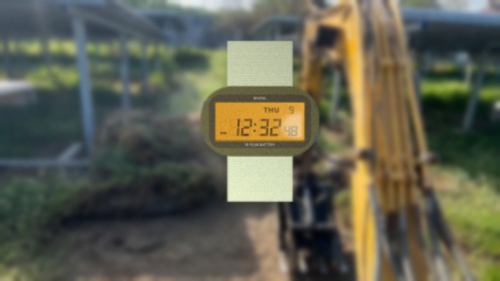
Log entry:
**12:32:48**
